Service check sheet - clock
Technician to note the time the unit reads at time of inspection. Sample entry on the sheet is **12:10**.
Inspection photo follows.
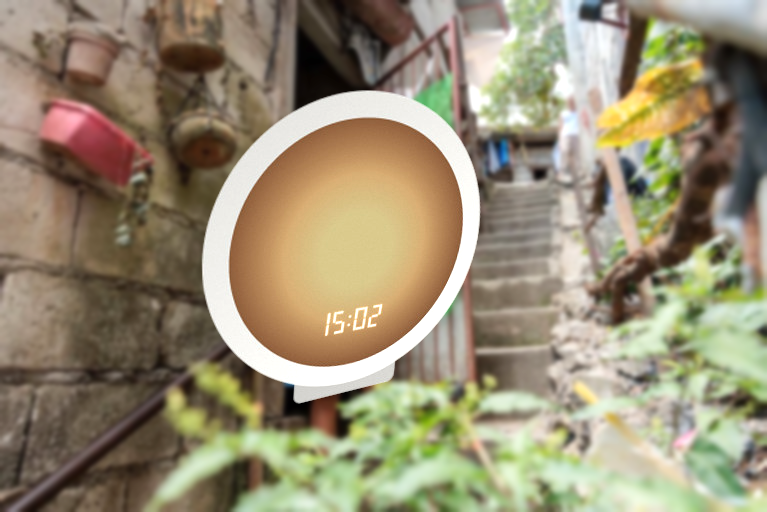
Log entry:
**15:02**
